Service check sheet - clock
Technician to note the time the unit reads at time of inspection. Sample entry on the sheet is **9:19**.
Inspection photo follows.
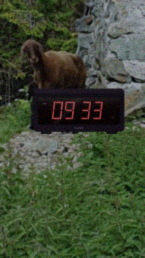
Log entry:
**9:33**
